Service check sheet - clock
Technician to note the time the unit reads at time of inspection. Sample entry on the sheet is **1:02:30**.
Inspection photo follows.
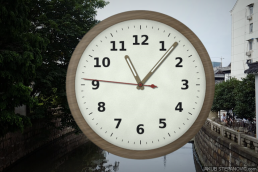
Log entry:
**11:06:46**
